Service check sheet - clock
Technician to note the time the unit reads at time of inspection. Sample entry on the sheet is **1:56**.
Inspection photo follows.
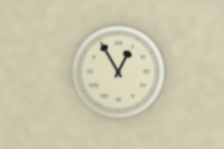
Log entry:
**12:55**
